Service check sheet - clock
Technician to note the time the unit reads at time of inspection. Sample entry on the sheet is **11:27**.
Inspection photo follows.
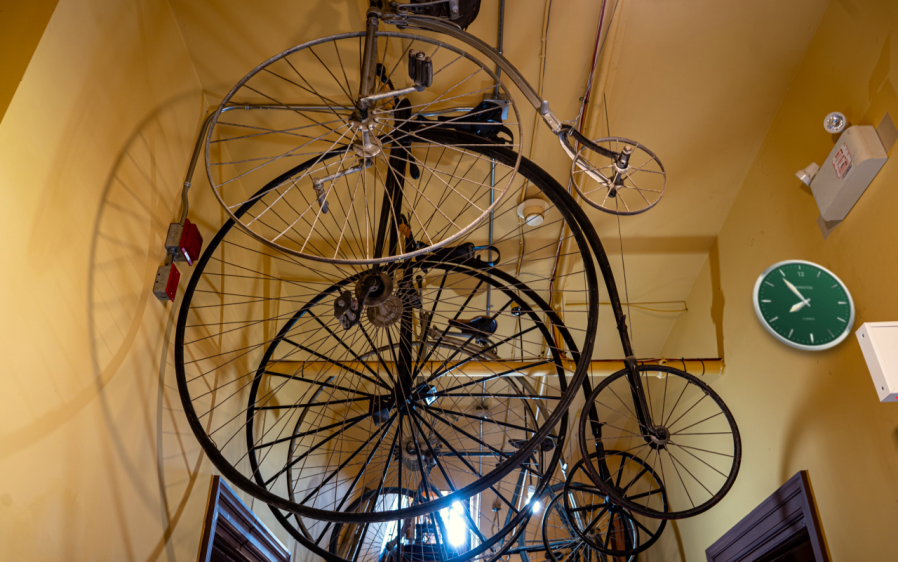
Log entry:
**7:54**
